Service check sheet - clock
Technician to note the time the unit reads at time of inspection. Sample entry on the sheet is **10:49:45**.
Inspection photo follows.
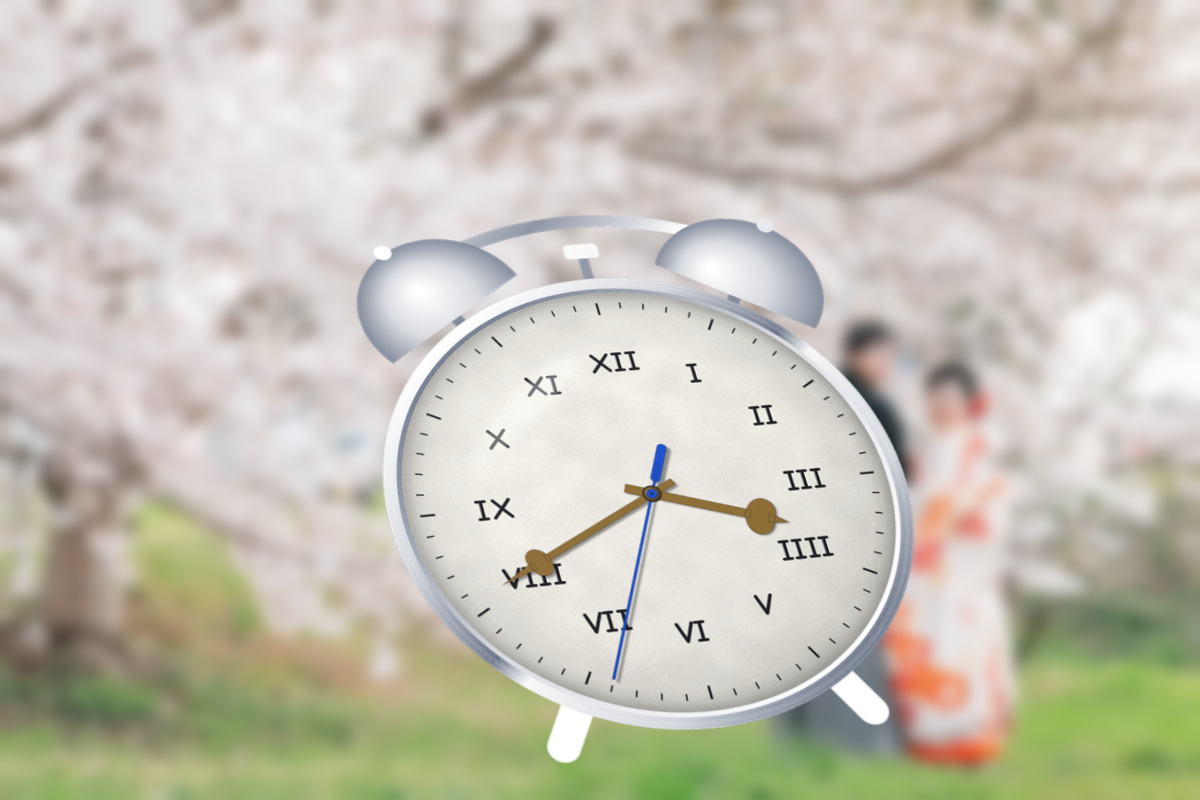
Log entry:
**3:40:34**
